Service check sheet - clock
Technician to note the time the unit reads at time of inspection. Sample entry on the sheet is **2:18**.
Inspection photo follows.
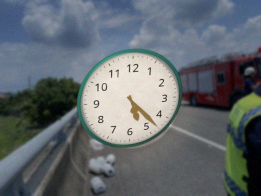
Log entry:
**5:23**
